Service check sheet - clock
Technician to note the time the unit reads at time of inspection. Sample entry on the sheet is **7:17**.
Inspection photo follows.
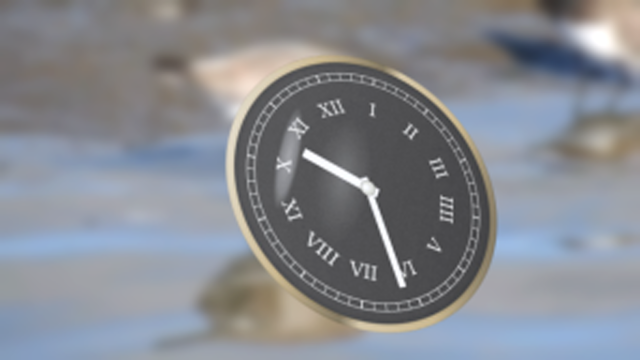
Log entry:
**10:31**
